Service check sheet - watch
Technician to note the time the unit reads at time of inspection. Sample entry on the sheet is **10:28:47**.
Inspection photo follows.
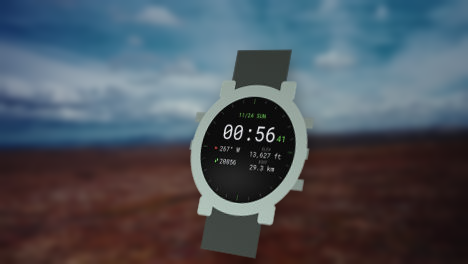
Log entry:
**0:56:41**
